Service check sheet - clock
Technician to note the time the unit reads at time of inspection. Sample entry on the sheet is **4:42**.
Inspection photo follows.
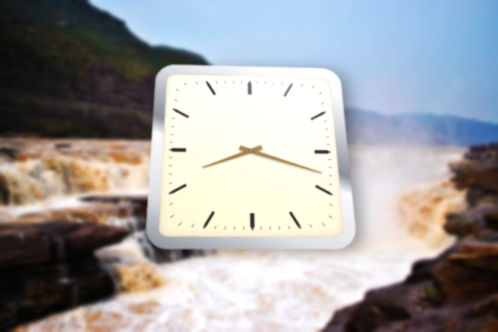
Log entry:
**8:18**
